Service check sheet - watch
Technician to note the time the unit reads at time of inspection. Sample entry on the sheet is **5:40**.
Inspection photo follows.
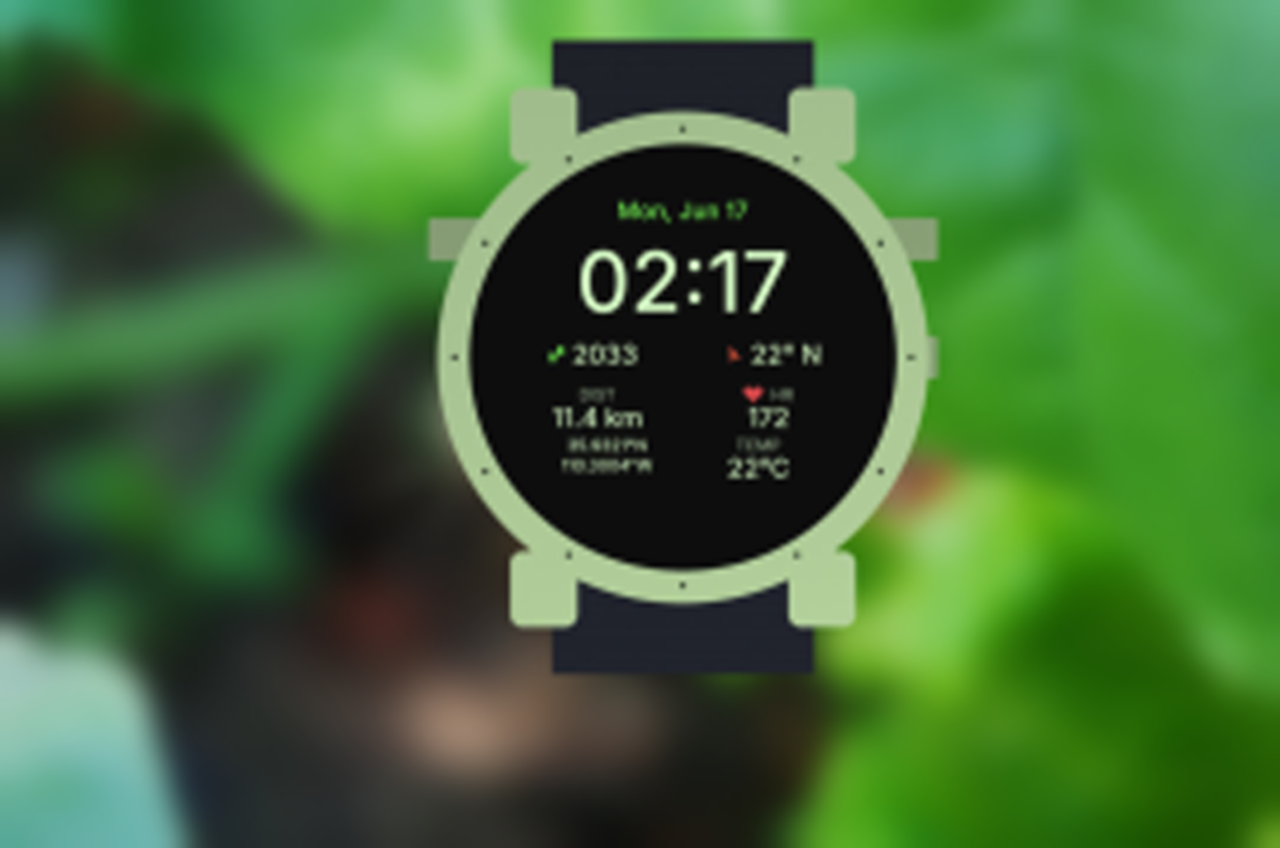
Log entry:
**2:17**
